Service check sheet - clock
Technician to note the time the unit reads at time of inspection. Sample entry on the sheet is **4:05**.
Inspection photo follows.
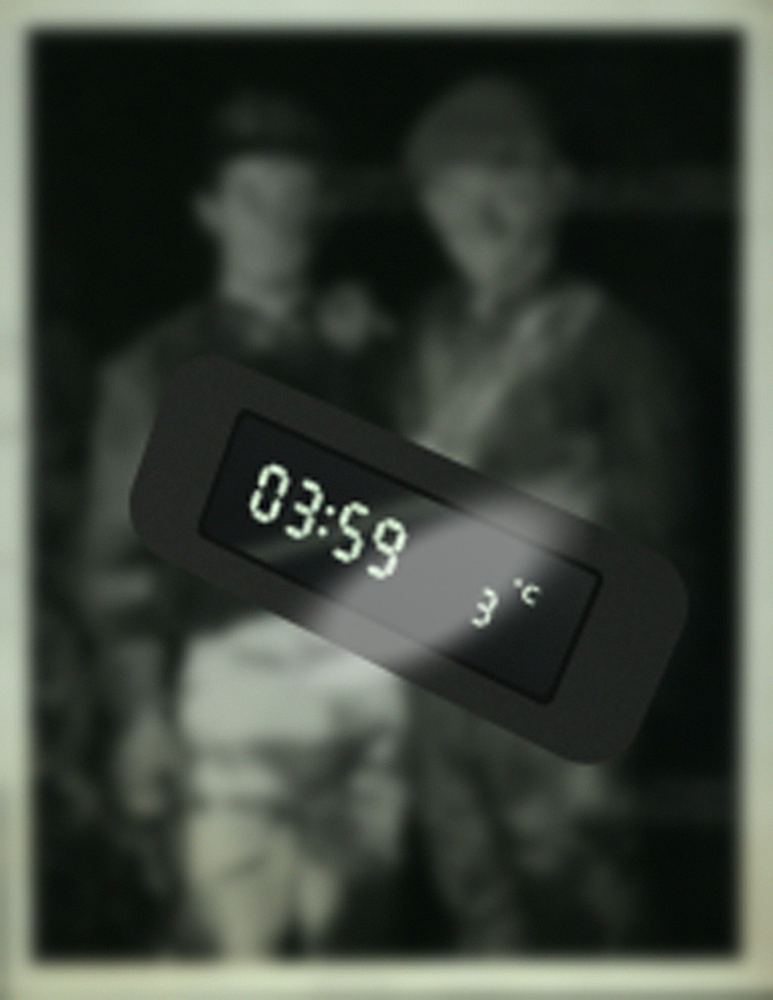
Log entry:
**3:59**
